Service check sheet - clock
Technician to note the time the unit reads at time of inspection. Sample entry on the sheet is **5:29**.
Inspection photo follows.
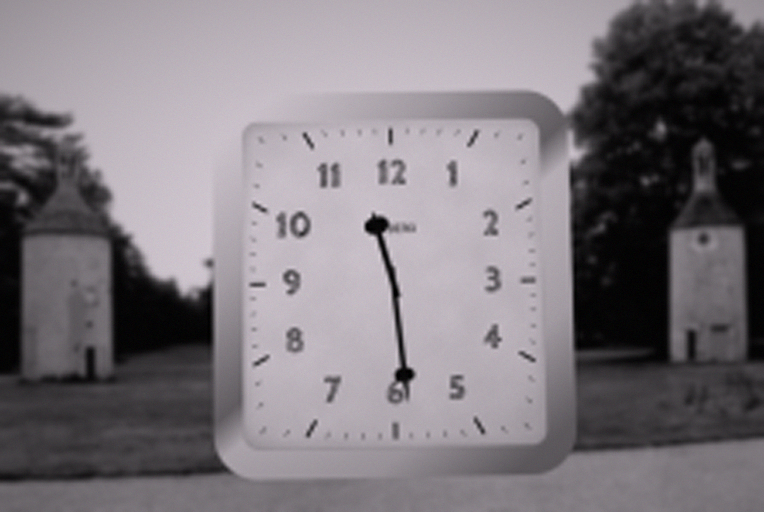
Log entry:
**11:29**
